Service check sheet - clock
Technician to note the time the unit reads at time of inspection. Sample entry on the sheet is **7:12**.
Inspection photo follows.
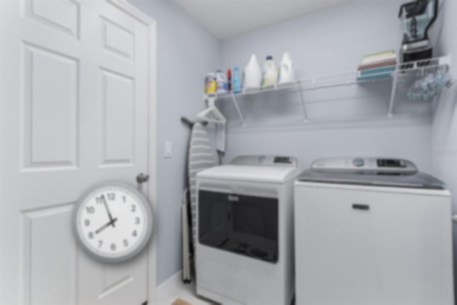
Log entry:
**7:57**
